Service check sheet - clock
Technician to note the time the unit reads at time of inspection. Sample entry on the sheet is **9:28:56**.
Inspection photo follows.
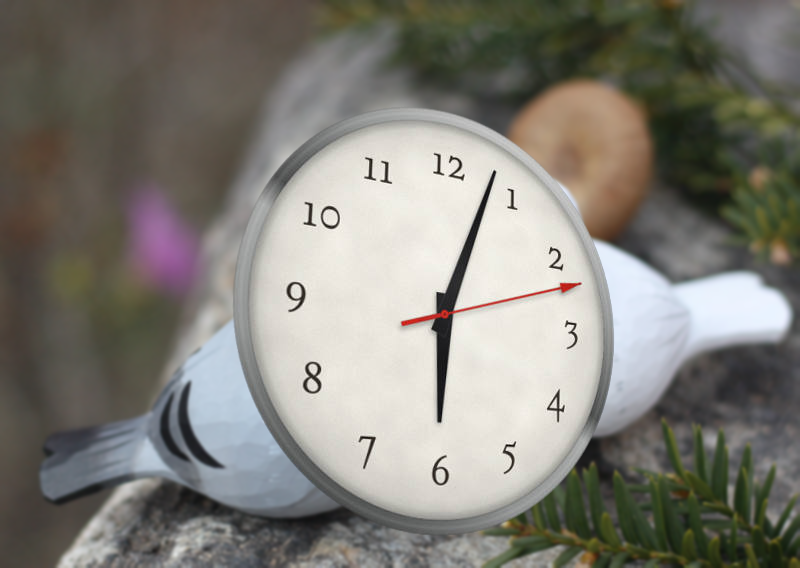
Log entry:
**6:03:12**
